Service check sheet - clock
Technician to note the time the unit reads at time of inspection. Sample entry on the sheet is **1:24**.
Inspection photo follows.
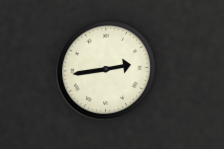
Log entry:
**2:44**
